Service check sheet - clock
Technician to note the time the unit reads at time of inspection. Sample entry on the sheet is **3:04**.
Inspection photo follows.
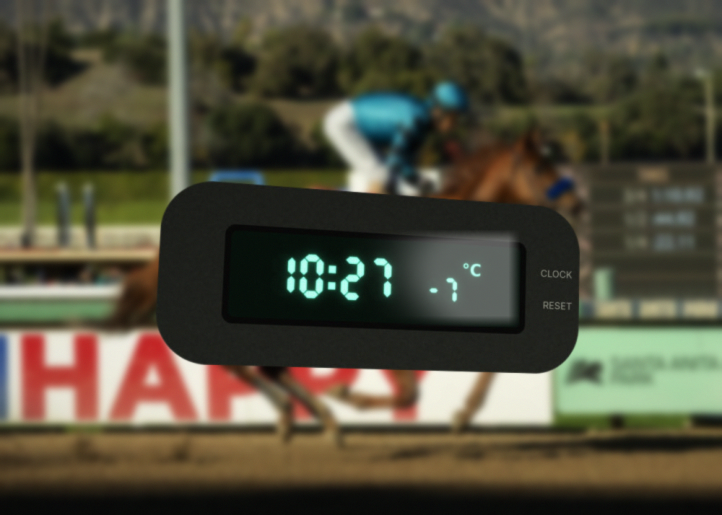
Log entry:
**10:27**
